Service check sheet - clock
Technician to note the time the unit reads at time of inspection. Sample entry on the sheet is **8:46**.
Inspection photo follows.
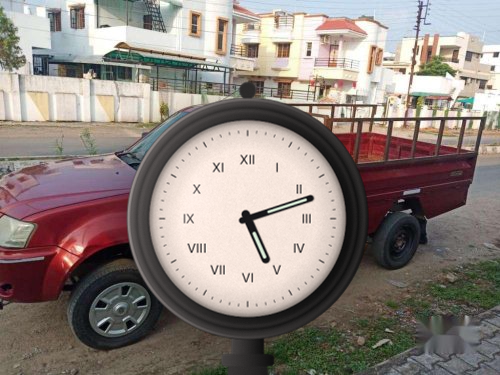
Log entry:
**5:12**
